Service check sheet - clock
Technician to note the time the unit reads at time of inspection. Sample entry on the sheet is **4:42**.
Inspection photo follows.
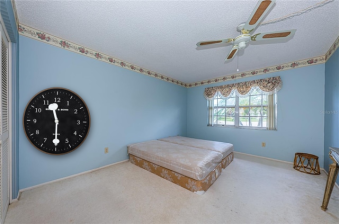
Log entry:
**11:30**
